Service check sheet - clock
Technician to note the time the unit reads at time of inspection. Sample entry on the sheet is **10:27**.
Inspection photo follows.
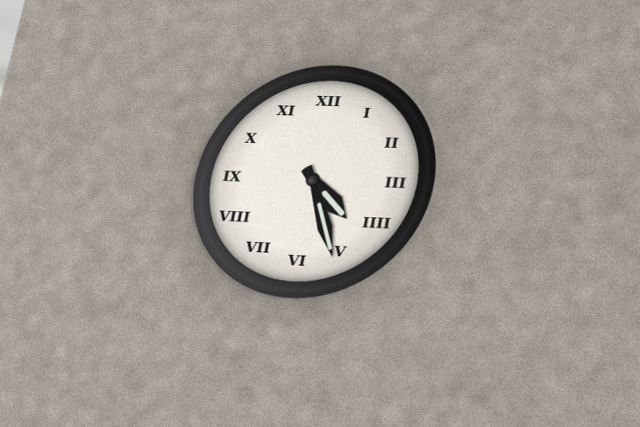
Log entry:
**4:26**
